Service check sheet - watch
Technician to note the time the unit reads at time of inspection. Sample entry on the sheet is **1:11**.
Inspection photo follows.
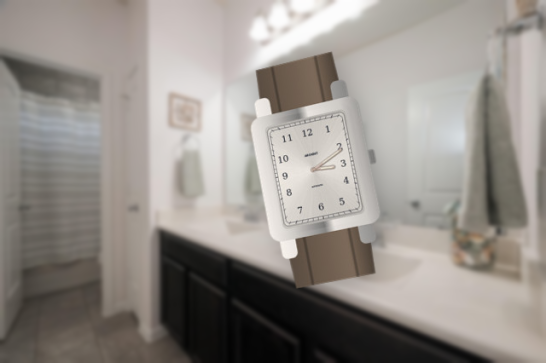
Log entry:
**3:11**
